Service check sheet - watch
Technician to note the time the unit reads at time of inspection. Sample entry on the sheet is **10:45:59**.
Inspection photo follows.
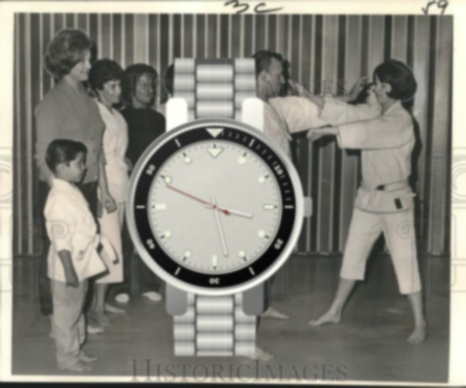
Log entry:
**3:27:49**
